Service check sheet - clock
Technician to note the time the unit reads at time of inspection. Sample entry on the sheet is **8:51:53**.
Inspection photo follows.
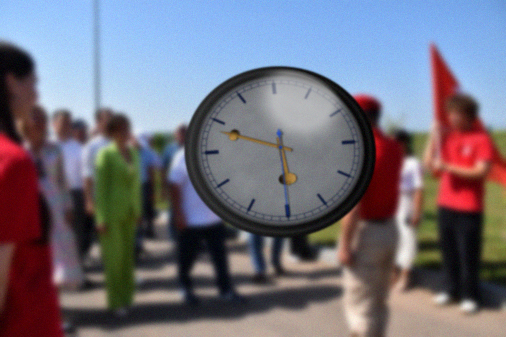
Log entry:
**5:48:30**
